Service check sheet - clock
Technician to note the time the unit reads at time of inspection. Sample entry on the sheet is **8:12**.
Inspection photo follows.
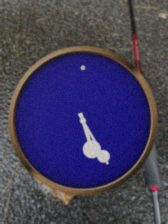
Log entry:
**5:25**
